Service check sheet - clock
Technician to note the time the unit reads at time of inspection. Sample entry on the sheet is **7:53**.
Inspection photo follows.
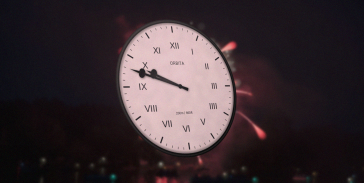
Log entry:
**9:48**
